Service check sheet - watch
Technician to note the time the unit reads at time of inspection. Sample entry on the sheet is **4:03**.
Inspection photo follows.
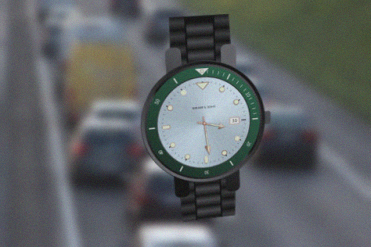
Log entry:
**3:29**
